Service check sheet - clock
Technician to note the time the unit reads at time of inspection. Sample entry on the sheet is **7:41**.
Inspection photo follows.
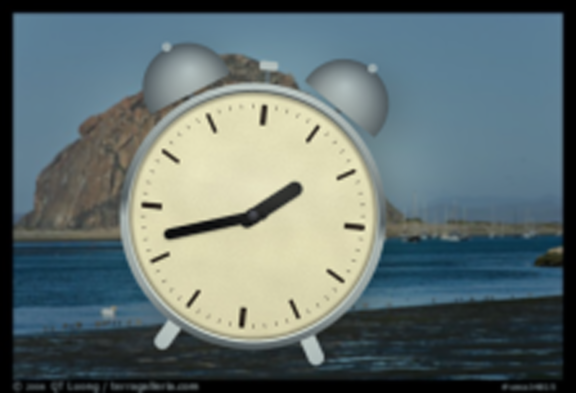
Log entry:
**1:42**
